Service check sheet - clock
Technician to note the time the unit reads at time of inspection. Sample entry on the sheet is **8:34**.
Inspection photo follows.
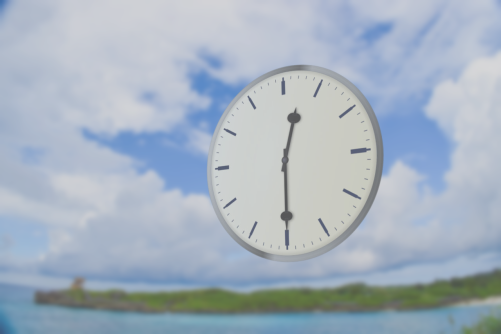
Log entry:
**12:30**
